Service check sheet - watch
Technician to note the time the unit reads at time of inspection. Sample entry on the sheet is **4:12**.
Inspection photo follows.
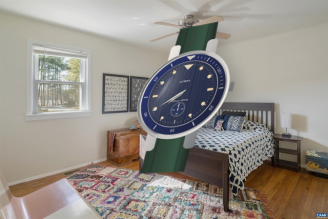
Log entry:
**7:40**
